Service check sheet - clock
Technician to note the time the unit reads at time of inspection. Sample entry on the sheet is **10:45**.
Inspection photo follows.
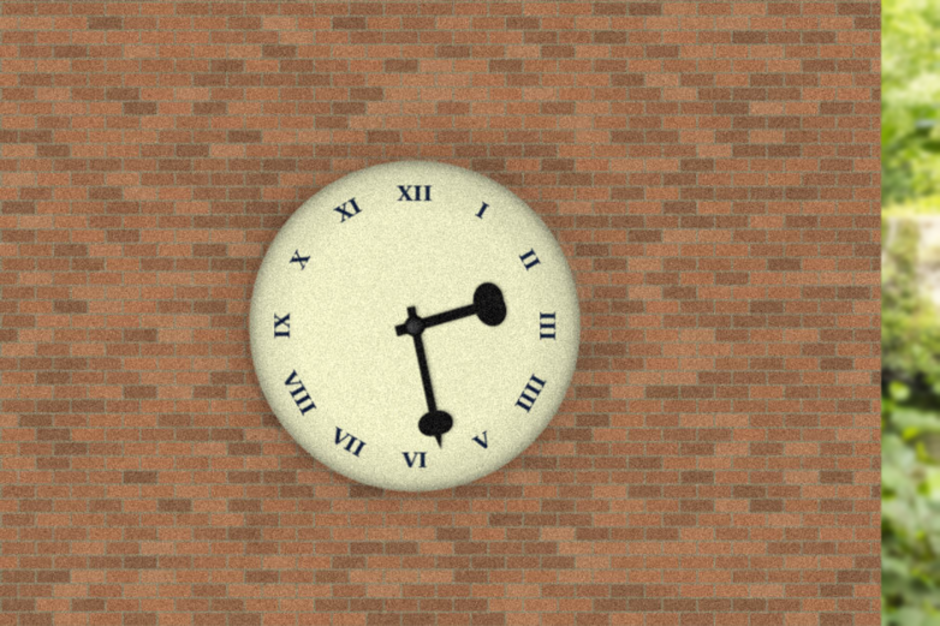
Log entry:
**2:28**
